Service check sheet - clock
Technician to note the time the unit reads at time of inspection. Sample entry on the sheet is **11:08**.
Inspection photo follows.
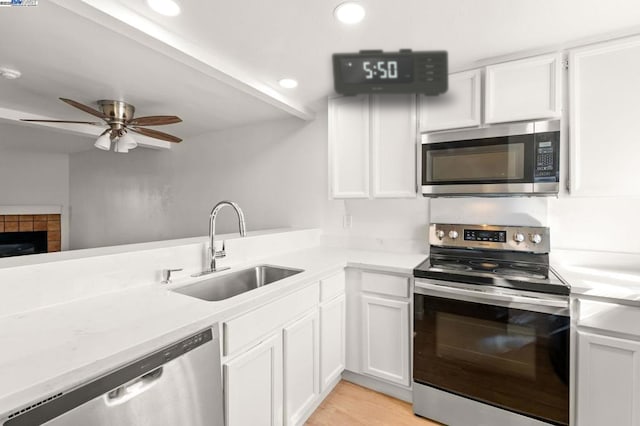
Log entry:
**5:50**
